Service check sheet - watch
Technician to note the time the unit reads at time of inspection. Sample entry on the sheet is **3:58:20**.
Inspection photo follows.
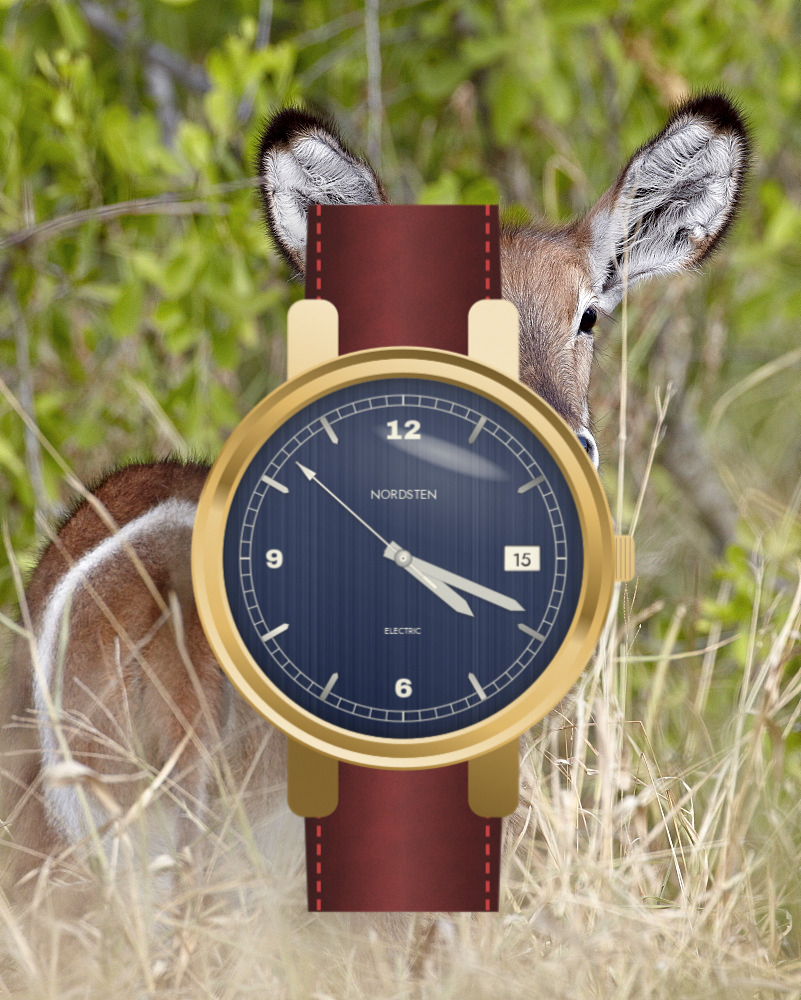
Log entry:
**4:18:52**
